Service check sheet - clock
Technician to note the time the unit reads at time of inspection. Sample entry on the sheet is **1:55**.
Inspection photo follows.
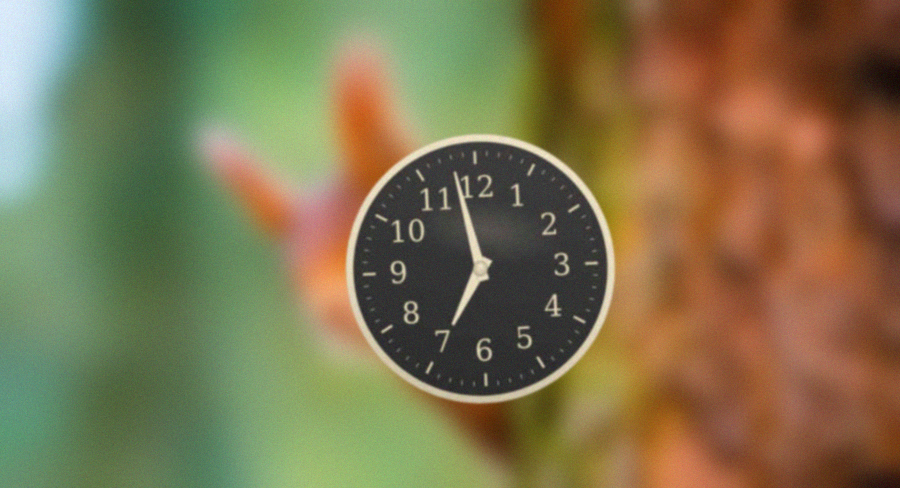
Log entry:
**6:58**
